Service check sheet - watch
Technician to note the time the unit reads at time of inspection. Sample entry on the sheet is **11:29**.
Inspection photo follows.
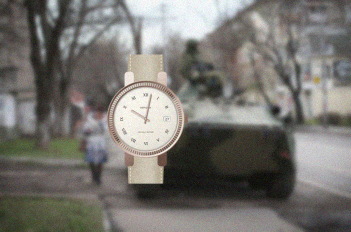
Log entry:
**10:02**
